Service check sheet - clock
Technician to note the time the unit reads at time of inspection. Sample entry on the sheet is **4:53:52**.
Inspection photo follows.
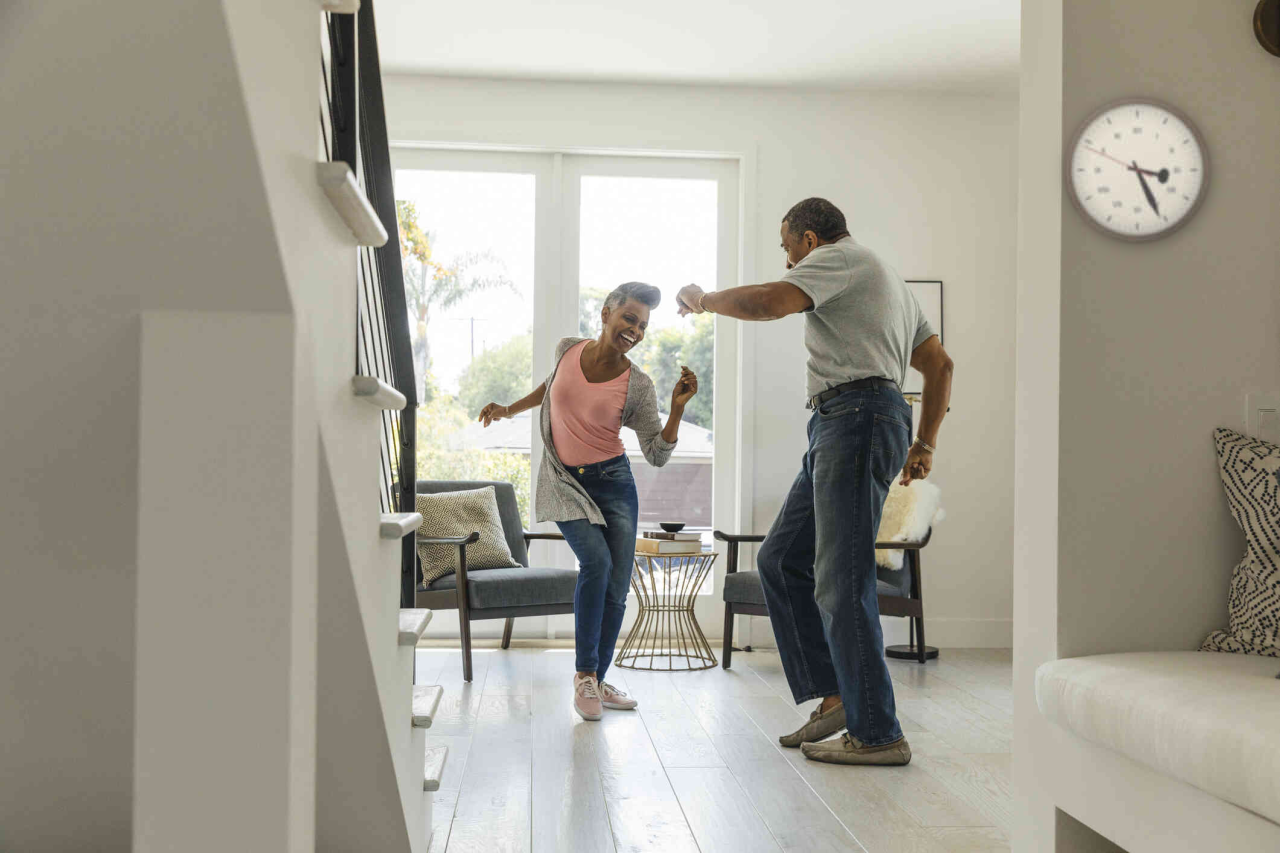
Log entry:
**3:25:49**
